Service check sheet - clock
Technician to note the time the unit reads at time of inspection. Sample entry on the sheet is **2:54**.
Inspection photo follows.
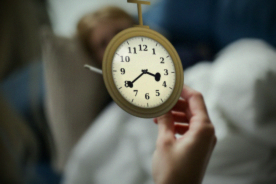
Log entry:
**3:39**
